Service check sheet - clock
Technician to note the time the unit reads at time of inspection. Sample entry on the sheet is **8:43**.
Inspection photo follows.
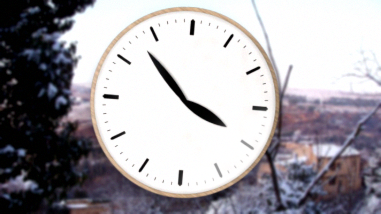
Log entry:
**3:53**
